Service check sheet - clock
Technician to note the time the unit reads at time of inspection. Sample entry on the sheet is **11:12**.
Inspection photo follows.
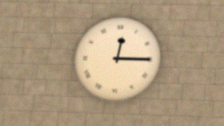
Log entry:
**12:15**
